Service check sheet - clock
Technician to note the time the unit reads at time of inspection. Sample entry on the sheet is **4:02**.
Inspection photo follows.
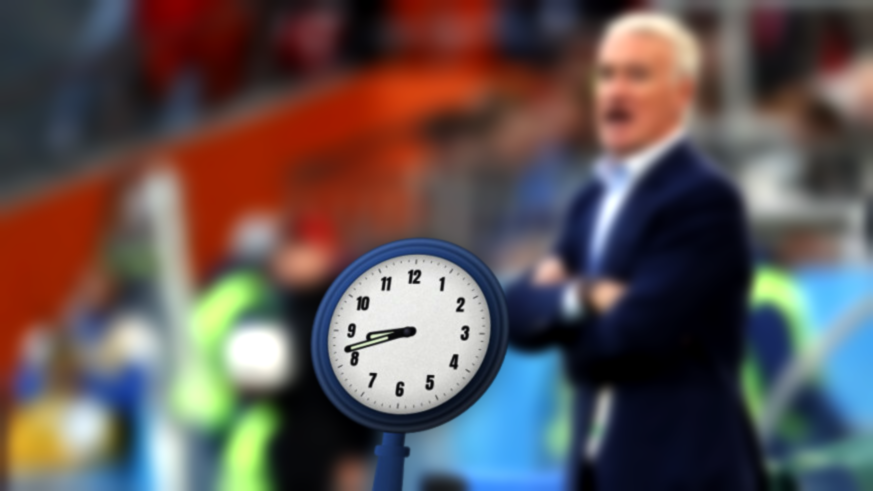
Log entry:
**8:42**
